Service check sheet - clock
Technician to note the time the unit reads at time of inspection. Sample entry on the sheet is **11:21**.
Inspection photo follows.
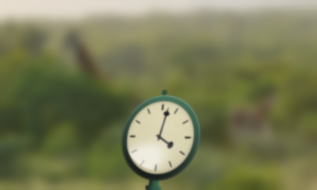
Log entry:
**4:02**
